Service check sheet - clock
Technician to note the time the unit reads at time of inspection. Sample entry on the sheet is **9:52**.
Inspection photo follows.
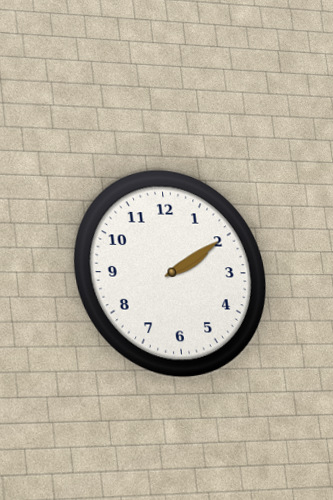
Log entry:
**2:10**
